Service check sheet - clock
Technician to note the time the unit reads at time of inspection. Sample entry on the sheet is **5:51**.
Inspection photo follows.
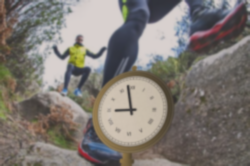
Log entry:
**8:58**
